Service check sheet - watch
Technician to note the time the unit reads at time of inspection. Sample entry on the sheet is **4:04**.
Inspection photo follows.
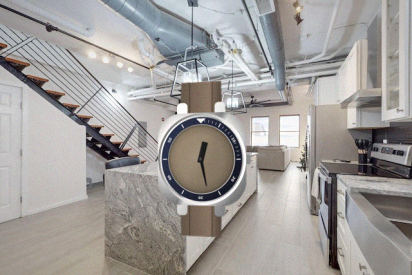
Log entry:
**12:28**
